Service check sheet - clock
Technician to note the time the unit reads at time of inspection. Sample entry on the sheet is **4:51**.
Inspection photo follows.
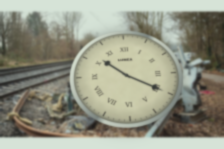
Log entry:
**10:20**
